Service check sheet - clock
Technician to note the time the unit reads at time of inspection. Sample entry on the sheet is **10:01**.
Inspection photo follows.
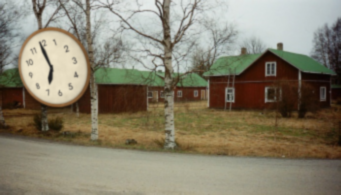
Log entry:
**6:59**
